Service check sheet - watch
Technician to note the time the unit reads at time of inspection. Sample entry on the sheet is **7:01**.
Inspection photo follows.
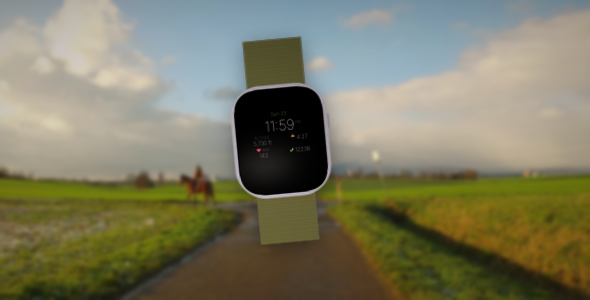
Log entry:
**11:59**
